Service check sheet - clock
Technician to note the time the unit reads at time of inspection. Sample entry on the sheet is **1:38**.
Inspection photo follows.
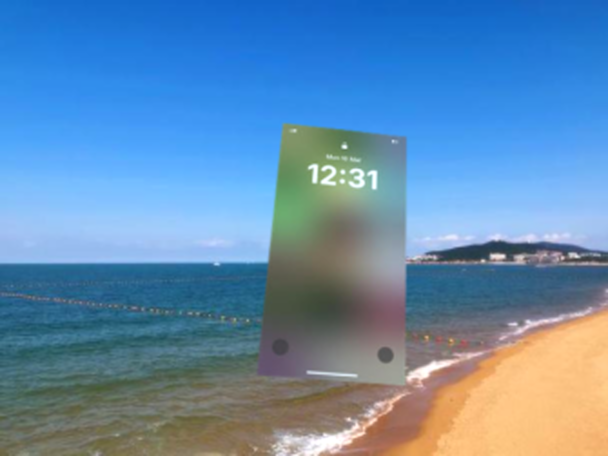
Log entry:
**12:31**
